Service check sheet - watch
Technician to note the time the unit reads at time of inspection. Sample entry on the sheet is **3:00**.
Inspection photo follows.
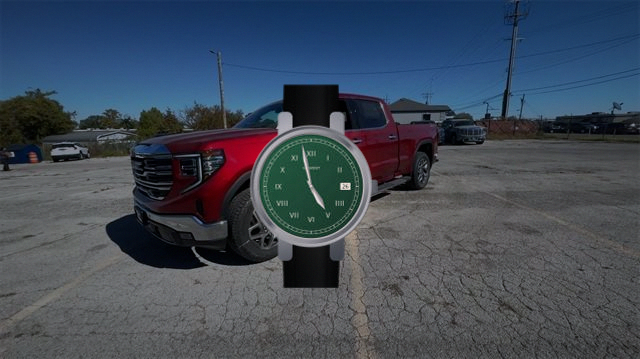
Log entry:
**4:58**
